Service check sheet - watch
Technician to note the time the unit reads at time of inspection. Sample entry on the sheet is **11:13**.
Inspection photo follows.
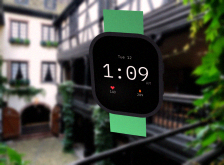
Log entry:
**1:09**
